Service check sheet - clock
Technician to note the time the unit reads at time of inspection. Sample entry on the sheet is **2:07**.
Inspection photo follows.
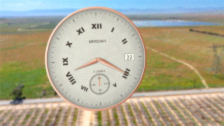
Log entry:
**8:20**
